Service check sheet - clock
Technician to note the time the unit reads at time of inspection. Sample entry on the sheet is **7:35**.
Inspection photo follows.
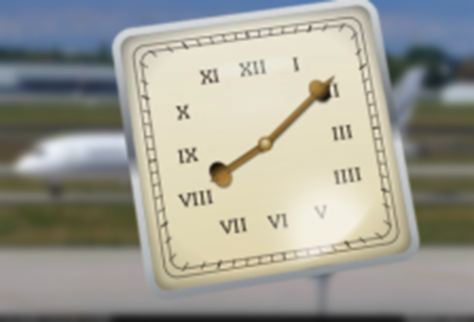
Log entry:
**8:09**
